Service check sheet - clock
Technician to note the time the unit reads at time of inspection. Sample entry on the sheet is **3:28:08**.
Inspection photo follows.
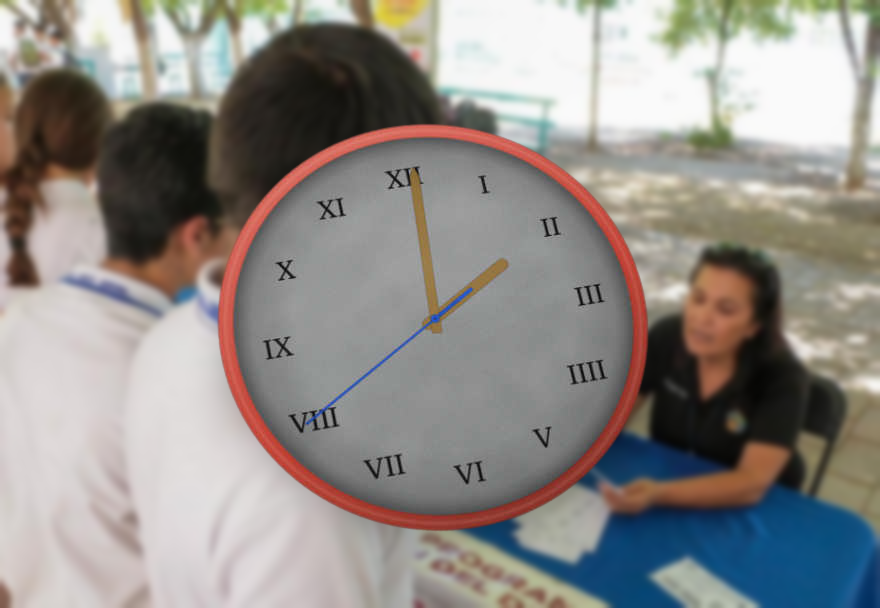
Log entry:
**2:00:40**
